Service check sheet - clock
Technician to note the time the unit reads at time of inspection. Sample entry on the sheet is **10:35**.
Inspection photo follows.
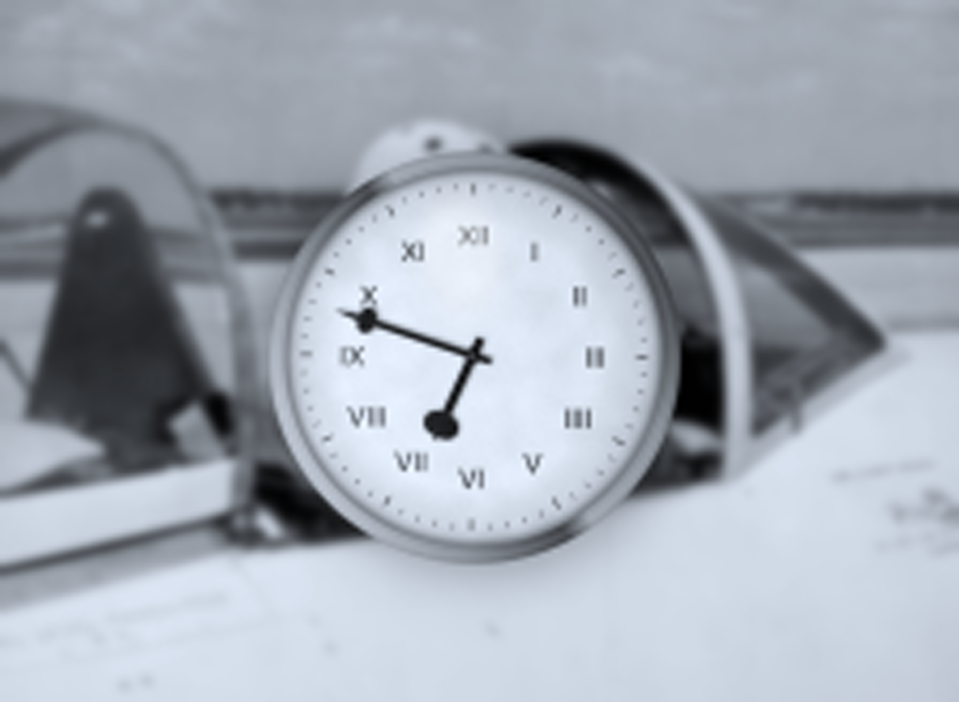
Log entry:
**6:48**
